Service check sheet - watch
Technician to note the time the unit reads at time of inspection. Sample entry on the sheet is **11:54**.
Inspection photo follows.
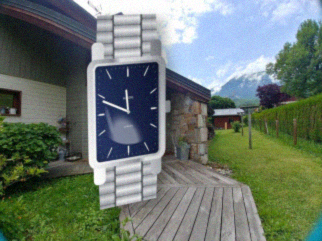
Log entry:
**11:49**
